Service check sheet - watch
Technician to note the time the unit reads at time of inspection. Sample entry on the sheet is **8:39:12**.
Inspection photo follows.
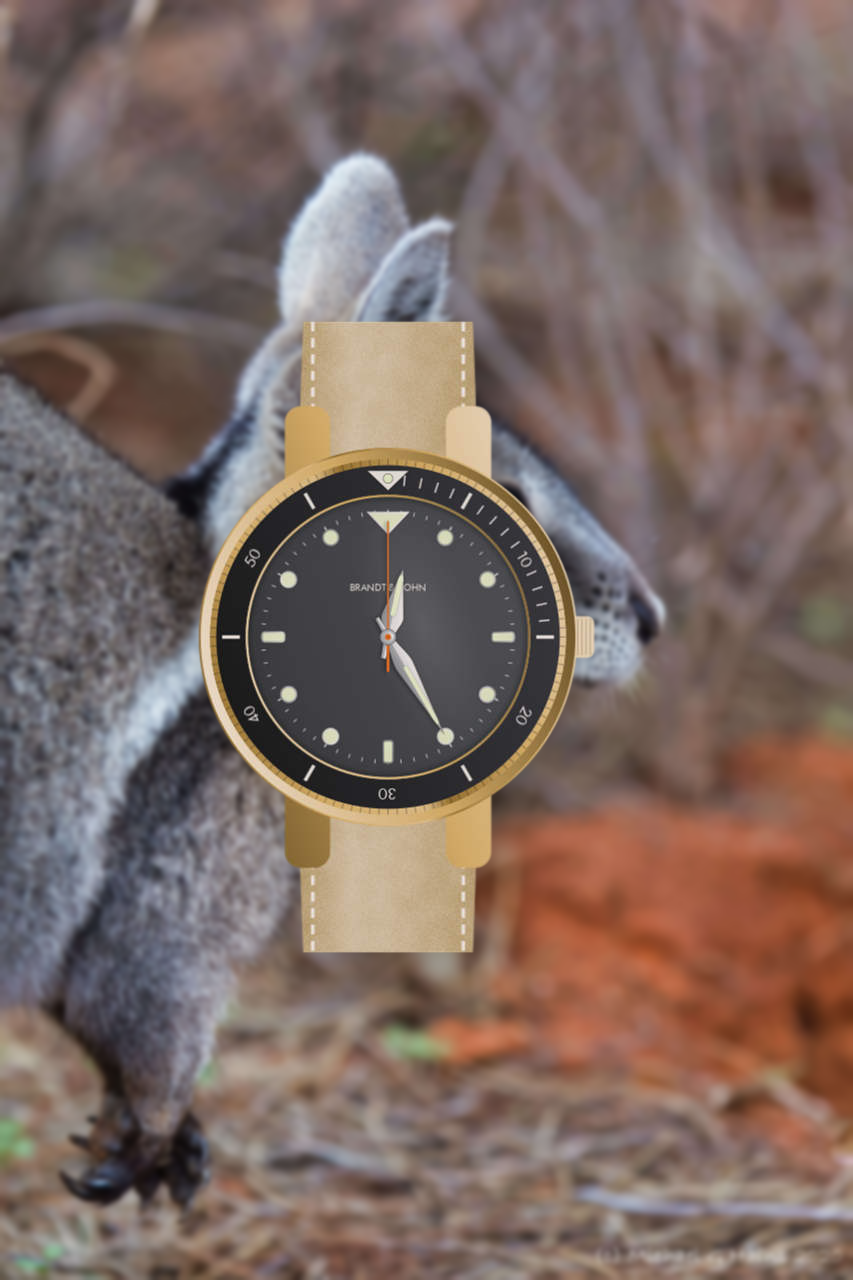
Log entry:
**12:25:00**
